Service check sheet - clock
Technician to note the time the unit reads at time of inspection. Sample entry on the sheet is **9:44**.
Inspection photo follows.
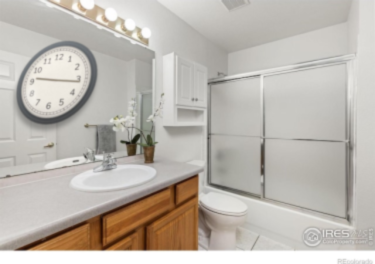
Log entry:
**9:16**
